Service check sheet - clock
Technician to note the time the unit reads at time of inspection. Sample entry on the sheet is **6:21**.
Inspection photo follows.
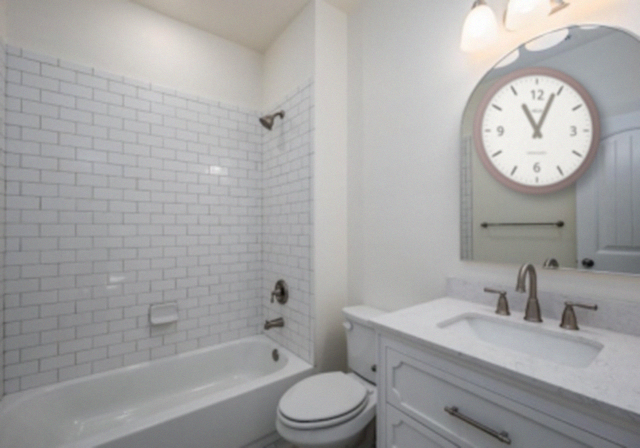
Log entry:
**11:04**
